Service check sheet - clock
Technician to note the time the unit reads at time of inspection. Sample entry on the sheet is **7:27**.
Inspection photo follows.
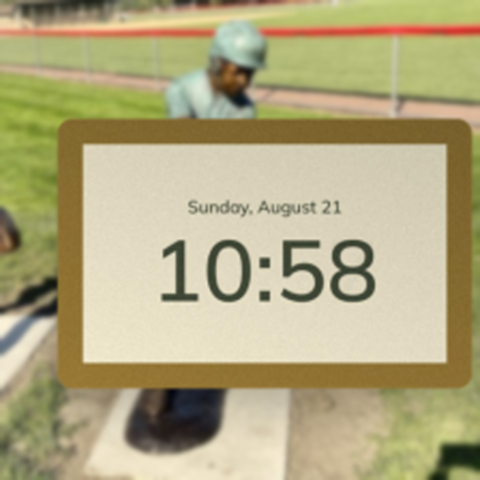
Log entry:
**10:58**
